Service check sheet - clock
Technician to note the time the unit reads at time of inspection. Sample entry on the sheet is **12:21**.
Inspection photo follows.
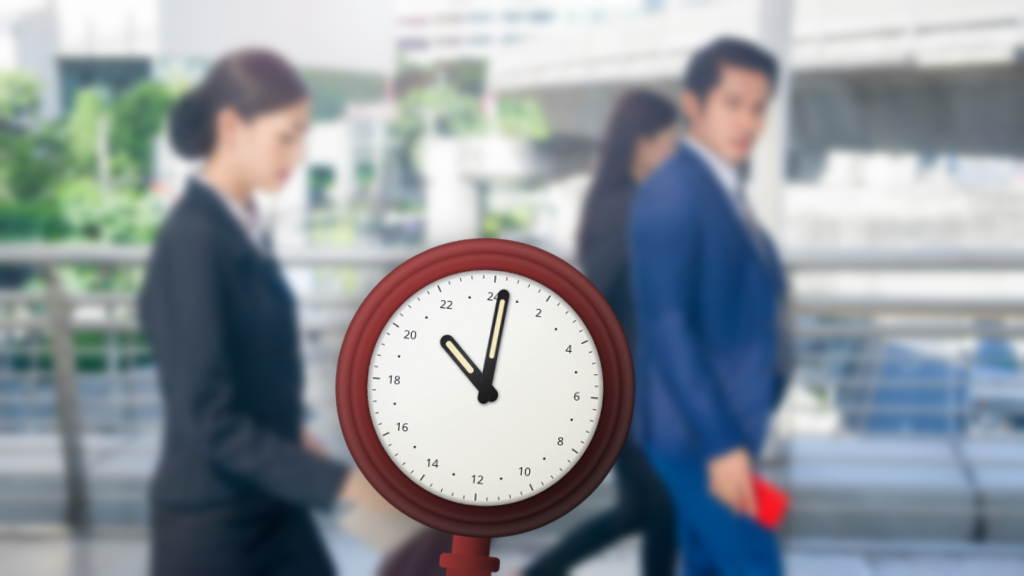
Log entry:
**21:01**
